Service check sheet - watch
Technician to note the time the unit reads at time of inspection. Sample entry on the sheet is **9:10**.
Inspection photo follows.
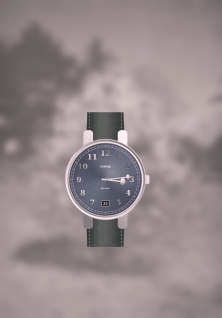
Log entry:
**3:14**
